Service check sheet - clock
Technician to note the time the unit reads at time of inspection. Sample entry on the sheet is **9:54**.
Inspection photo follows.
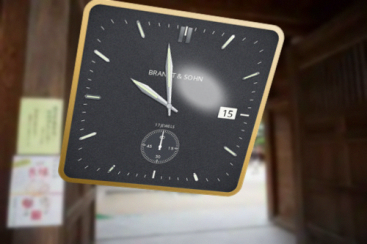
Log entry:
**9:58**
